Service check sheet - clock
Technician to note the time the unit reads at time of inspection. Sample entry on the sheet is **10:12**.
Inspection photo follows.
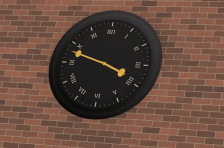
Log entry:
**3:48**
